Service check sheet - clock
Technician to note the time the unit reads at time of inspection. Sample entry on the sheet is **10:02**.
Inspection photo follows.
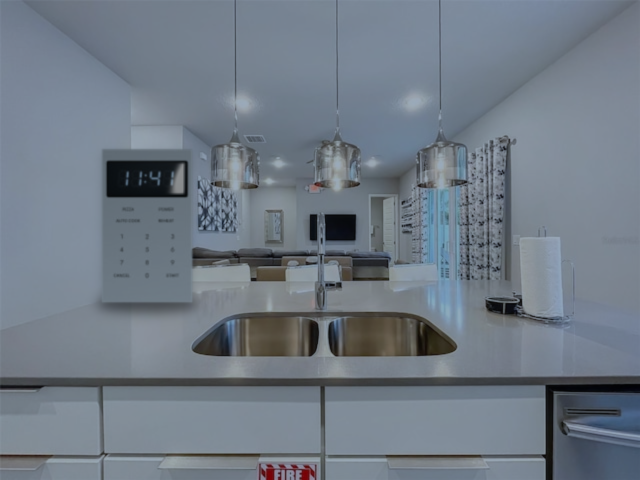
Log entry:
**11:41**
